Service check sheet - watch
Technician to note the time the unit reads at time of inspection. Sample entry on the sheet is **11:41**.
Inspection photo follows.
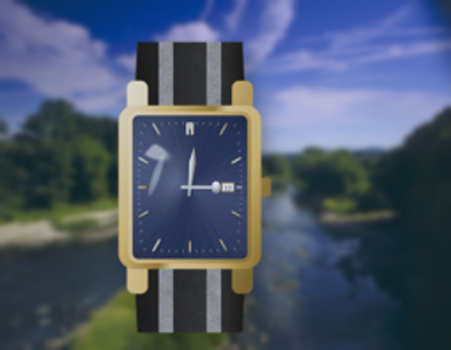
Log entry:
**3:01**
